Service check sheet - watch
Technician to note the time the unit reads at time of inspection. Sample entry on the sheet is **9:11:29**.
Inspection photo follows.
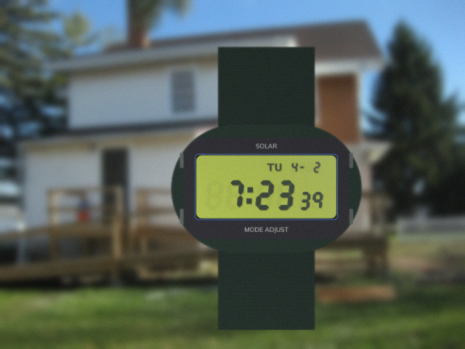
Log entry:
**7:23:39**
